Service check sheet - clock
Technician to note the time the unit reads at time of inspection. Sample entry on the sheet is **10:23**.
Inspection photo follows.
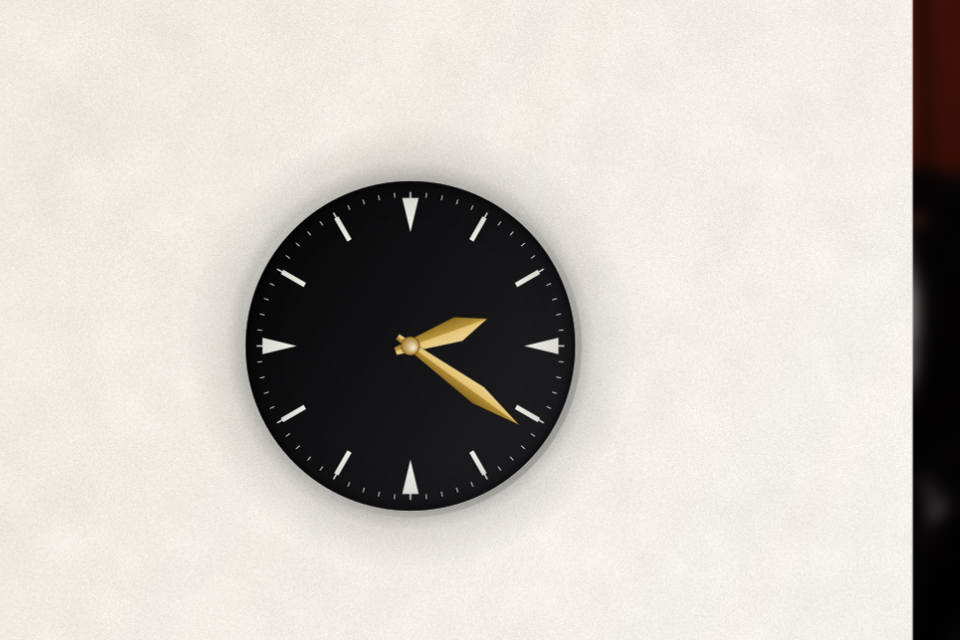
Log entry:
**2:21**
